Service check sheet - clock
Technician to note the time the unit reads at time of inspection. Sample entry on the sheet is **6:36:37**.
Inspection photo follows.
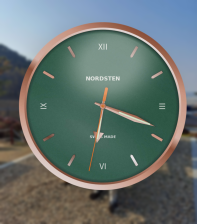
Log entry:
**6:18:32**
